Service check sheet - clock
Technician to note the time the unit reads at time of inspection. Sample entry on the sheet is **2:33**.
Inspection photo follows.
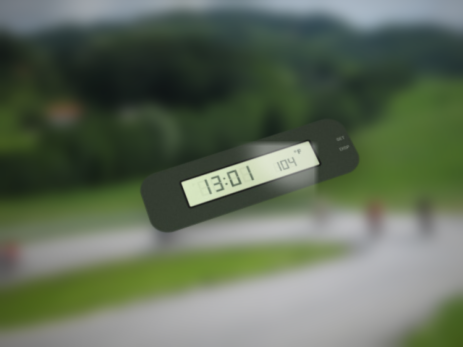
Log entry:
**13:01**
